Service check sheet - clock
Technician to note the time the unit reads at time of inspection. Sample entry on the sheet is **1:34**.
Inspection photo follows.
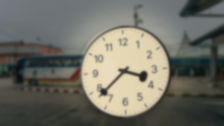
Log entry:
**3:38**
